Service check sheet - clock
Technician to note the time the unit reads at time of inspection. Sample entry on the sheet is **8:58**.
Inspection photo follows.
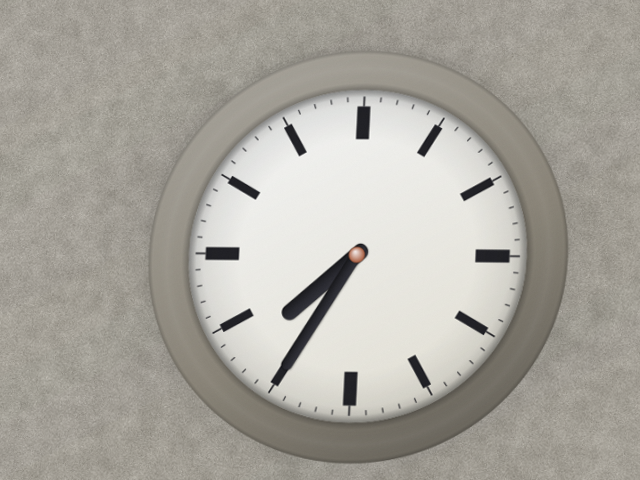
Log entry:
**7:35**
